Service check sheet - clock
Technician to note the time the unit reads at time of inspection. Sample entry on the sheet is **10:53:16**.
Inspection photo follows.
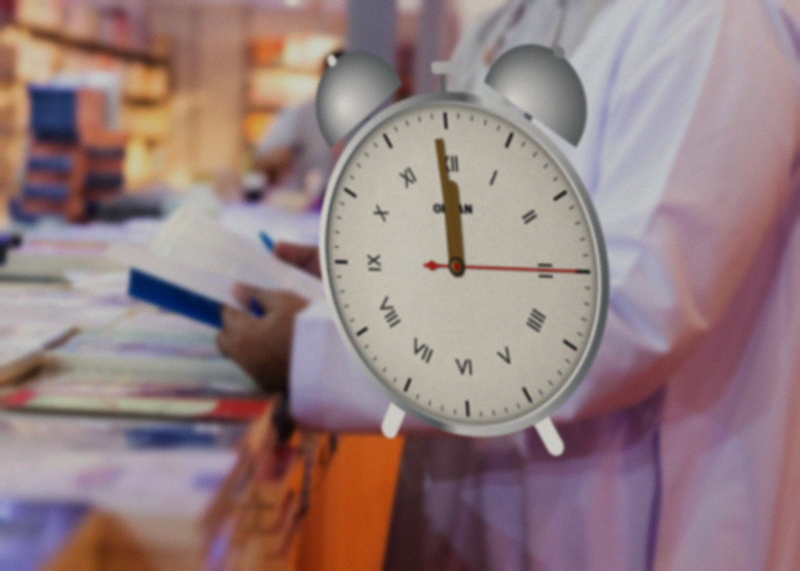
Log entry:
**11:59:15**
